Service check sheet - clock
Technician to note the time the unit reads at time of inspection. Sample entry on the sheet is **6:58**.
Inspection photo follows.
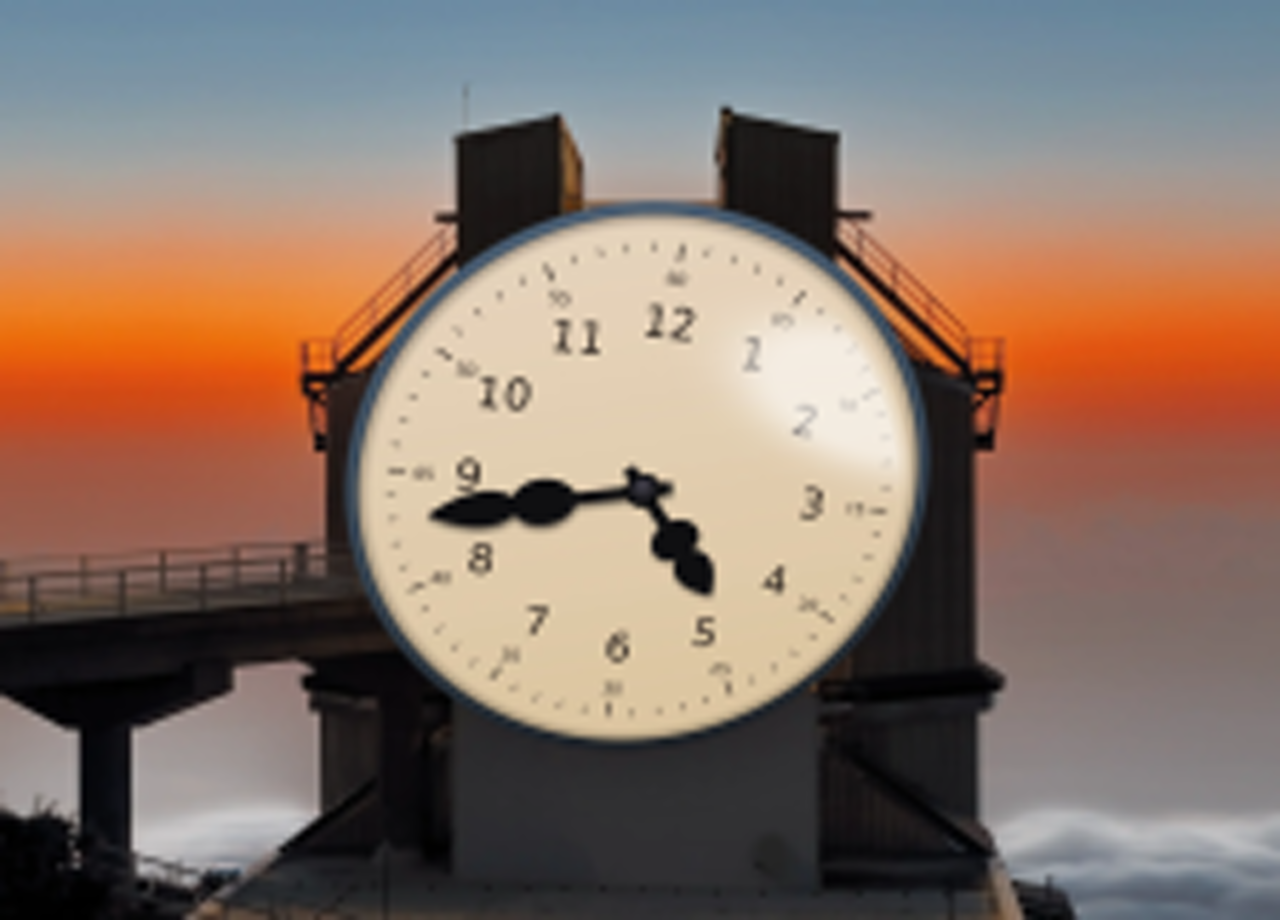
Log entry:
**4:43**
